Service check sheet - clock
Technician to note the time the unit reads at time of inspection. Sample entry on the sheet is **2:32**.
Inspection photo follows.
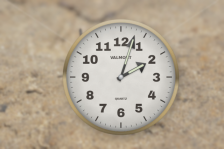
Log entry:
**2:03**
